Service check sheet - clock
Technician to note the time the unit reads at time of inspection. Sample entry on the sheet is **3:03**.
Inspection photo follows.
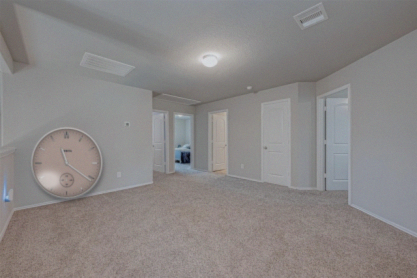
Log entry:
**11:21**
